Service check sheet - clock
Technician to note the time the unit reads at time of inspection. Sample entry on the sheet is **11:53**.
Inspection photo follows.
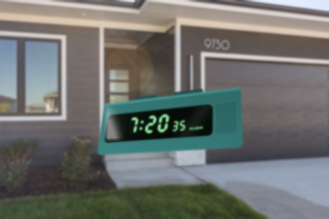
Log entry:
**7:20**
